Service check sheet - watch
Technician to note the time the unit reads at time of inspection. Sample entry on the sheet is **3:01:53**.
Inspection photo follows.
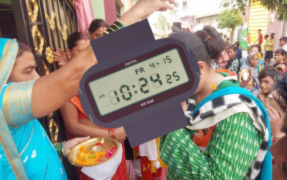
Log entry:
**10:24:25**
